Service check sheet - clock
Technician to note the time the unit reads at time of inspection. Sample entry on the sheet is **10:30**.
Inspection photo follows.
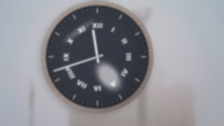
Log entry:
**11:42**
